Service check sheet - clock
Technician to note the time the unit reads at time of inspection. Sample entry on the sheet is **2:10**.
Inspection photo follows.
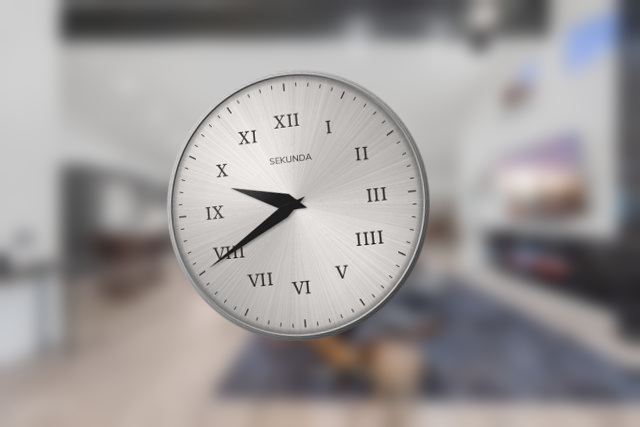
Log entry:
**9:40**
